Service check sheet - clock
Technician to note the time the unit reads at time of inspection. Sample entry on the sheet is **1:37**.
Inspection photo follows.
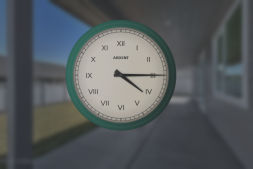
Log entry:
**4:15**
